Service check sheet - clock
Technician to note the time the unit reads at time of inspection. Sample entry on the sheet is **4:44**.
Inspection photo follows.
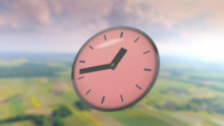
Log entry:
**12:42**
